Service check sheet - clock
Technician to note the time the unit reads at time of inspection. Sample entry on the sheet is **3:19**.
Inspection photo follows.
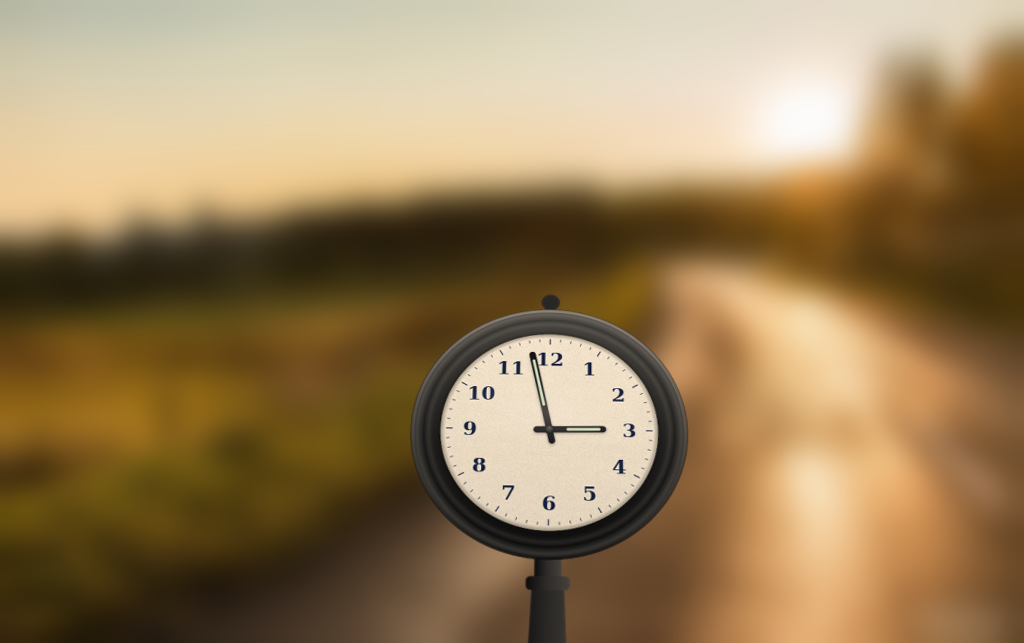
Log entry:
**2:58**
